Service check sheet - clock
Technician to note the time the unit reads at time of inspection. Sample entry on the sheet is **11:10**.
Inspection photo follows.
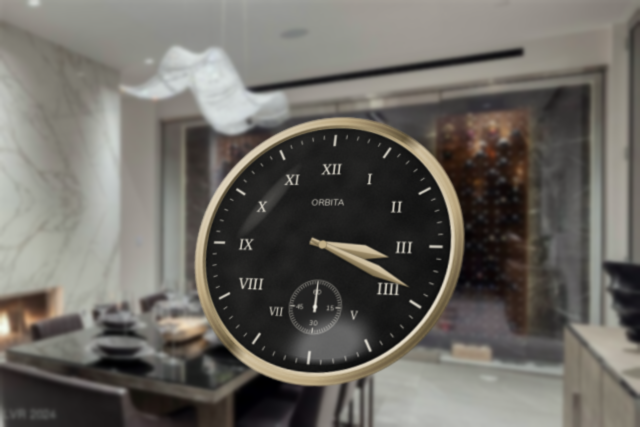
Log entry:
**3:19**
